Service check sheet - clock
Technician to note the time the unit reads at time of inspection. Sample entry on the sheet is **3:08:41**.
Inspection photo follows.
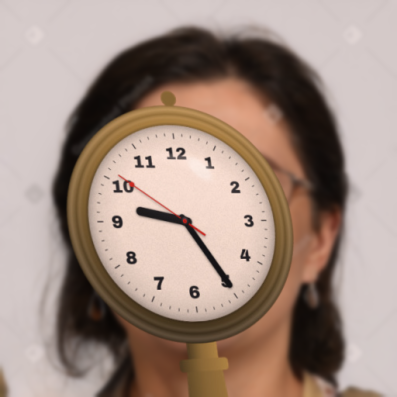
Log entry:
**9:24:51**
